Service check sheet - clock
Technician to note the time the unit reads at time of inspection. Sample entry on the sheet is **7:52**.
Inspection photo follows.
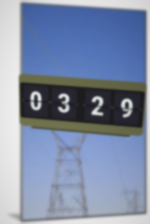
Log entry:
**3:29**
